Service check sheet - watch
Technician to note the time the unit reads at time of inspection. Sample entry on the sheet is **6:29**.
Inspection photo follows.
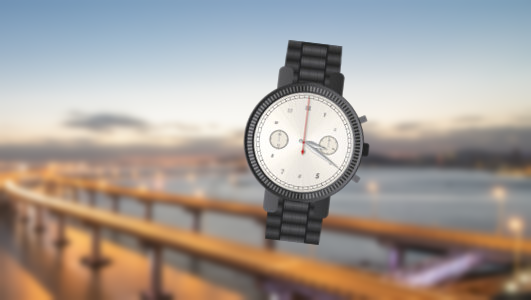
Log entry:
**3:20**
